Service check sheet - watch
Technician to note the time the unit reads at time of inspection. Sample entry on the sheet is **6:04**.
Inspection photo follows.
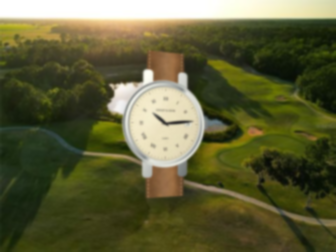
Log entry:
**10:14**
